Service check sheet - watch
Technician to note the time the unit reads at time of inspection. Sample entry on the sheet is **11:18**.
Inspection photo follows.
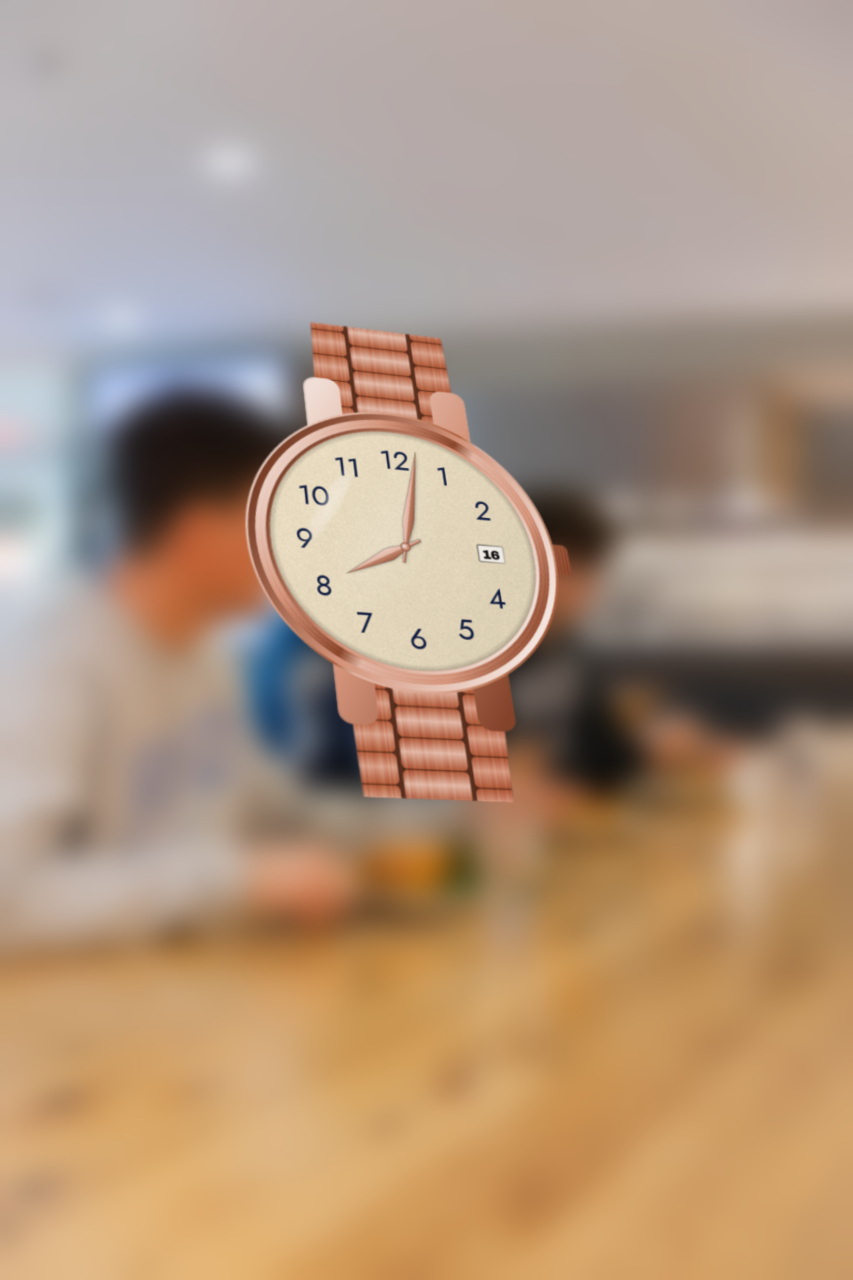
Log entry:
**8:02**
